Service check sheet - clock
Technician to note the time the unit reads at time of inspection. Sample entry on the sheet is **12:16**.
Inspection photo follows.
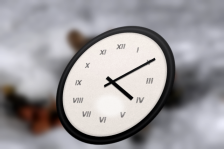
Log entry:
**4:10**
